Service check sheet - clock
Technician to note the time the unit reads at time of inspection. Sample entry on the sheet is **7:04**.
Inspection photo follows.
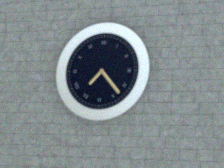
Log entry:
**7:23**
